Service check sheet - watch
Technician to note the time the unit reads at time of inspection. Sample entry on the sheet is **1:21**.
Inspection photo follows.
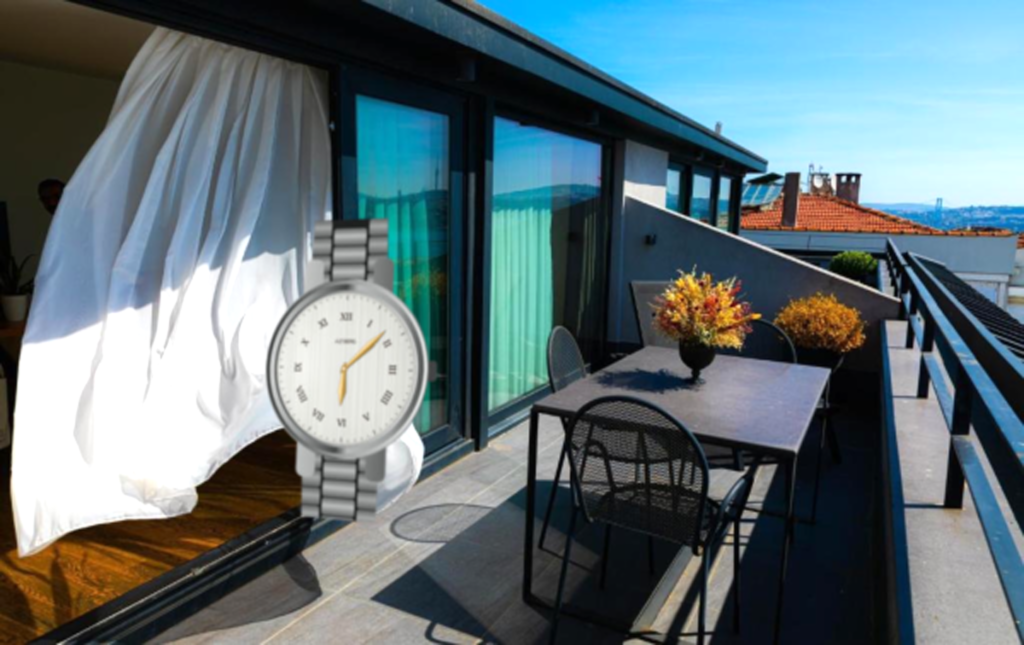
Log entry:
**6:08**
